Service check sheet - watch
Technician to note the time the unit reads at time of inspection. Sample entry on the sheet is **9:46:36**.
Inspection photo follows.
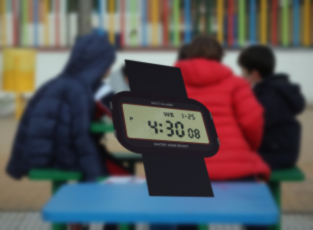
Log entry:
**4:30:08**
